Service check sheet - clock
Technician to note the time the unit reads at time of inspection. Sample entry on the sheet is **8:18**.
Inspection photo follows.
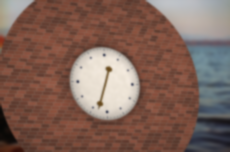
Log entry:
**12:33**
